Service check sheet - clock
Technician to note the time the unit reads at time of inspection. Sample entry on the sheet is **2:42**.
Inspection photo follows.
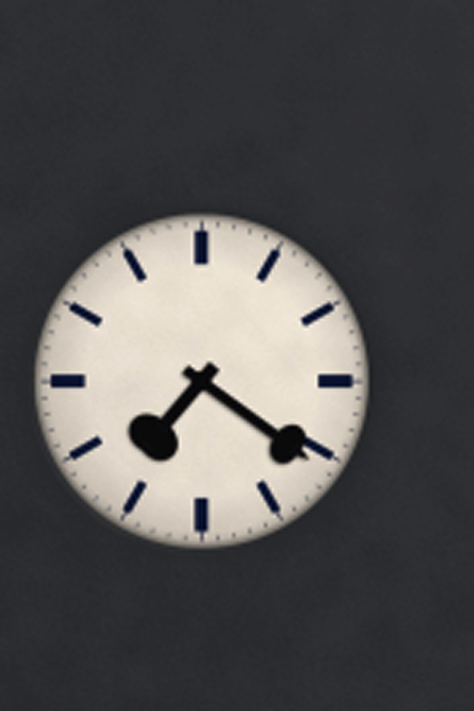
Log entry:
**7:21**
